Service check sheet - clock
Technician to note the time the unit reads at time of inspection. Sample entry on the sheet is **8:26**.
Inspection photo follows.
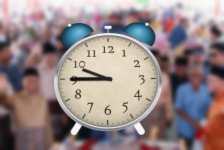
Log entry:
**9:45**
